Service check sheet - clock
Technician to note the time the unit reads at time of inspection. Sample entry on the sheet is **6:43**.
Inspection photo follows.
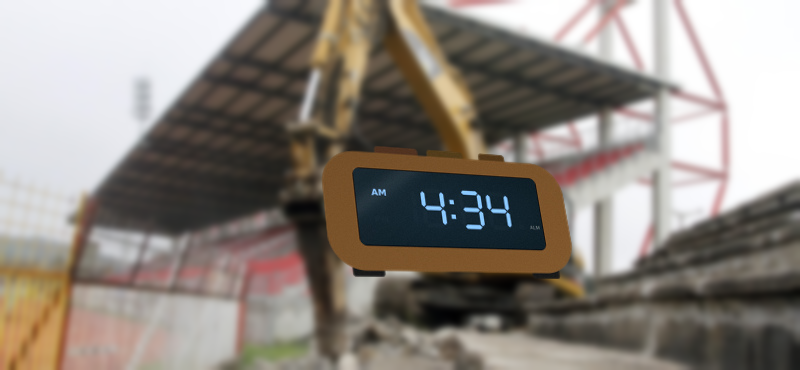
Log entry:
**4:34**
